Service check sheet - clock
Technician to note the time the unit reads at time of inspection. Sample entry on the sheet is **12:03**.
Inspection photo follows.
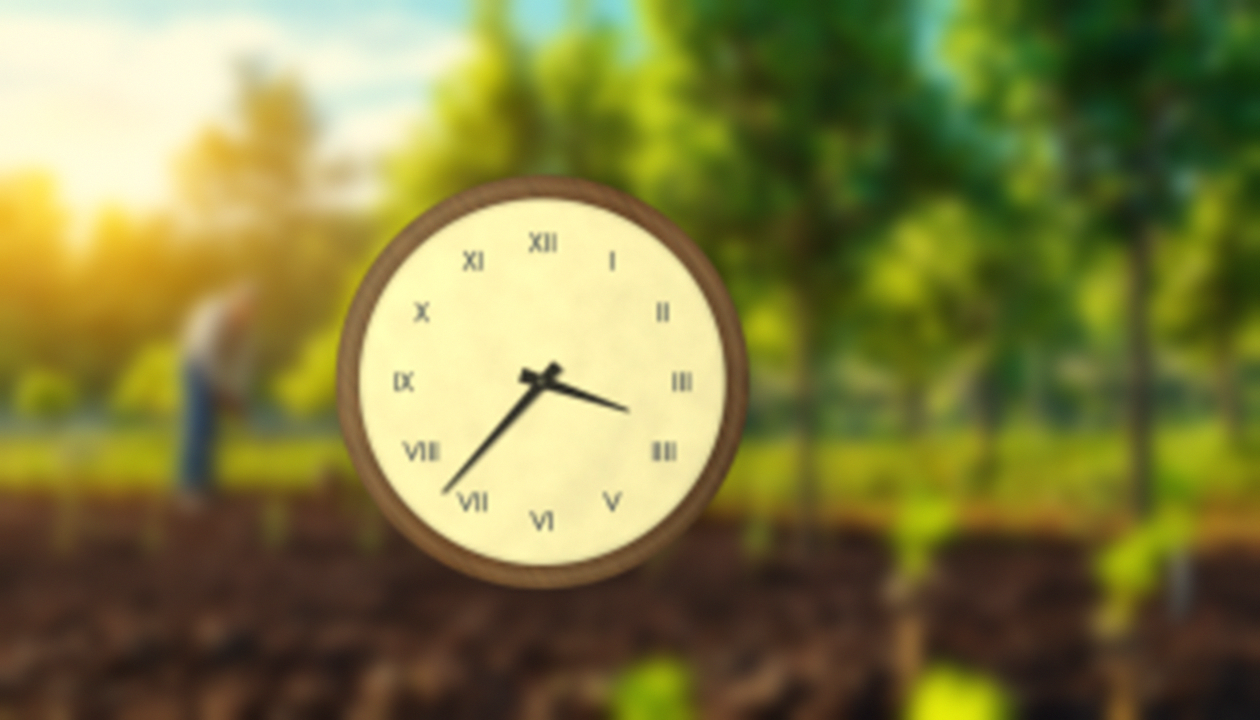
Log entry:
**3:37**
